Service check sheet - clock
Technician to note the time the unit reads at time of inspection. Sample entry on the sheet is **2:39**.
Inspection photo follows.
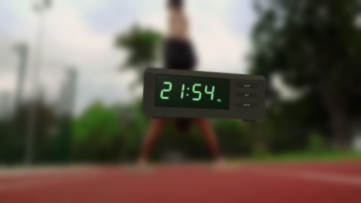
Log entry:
**21:54**
